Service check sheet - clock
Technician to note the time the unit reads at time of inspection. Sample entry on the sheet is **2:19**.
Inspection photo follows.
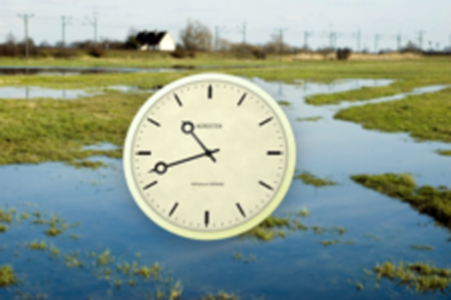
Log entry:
**10:42**
